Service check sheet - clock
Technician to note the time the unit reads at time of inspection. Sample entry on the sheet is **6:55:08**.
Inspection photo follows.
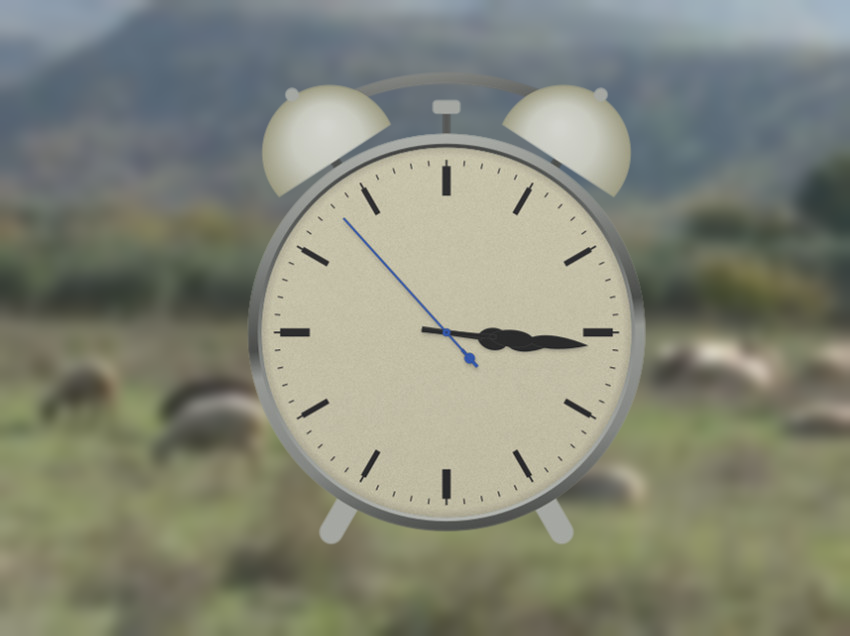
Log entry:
**3:15:53**
